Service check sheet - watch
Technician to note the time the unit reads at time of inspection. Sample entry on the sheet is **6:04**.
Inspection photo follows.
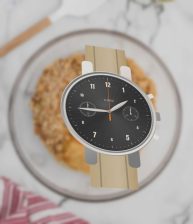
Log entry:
**1:45**
